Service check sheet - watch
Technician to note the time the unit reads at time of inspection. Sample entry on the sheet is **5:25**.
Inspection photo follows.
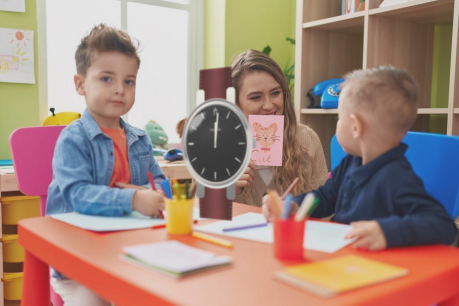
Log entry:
**12:01**
